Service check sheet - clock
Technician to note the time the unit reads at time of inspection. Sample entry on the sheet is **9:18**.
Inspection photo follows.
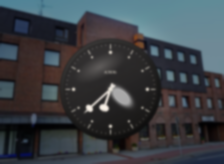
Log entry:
**6:38**
